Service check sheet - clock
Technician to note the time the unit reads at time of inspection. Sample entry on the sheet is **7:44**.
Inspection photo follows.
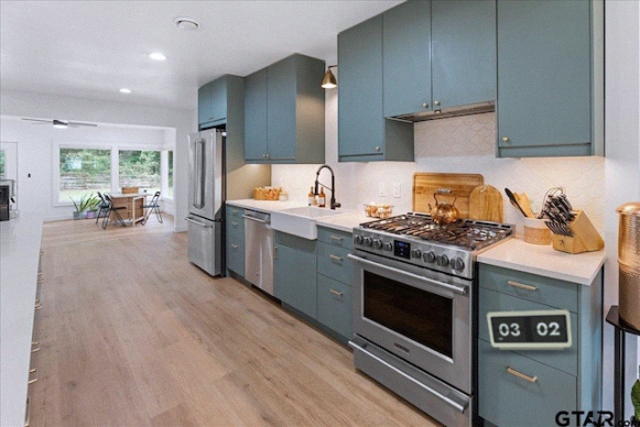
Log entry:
**3:02**
